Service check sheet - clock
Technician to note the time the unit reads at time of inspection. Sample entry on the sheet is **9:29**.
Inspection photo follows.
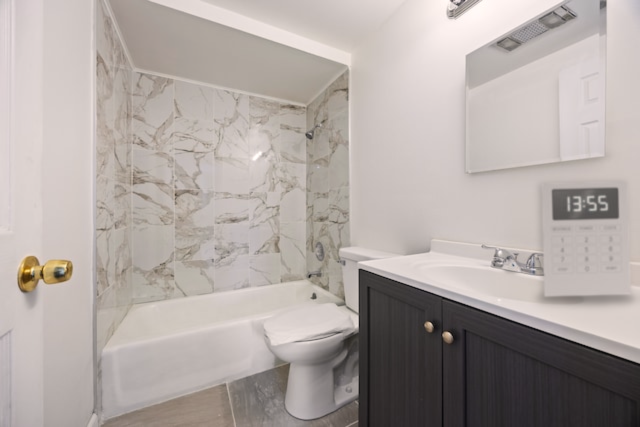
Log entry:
**13:55**
